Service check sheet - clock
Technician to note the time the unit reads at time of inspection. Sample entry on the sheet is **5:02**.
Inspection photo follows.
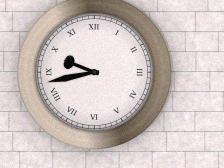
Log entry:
**9:43**
